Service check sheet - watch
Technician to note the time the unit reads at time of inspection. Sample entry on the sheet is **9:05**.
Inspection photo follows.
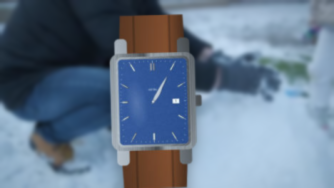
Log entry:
**1:05**
